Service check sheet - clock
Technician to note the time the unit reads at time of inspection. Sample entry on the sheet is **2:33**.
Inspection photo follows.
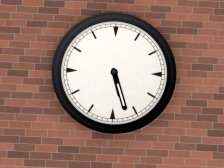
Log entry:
**5:27**
